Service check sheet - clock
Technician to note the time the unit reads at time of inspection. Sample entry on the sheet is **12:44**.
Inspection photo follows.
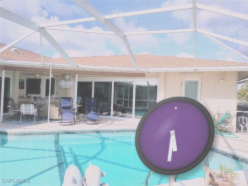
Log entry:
**5:30**
